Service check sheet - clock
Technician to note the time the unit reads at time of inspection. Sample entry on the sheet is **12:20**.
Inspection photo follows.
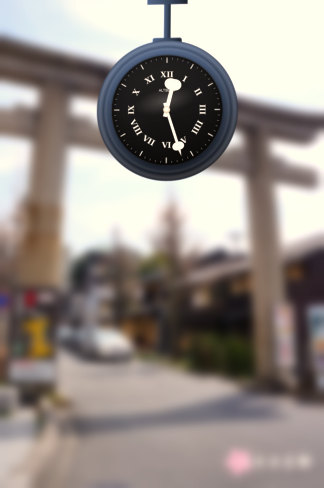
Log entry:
**12:27**
